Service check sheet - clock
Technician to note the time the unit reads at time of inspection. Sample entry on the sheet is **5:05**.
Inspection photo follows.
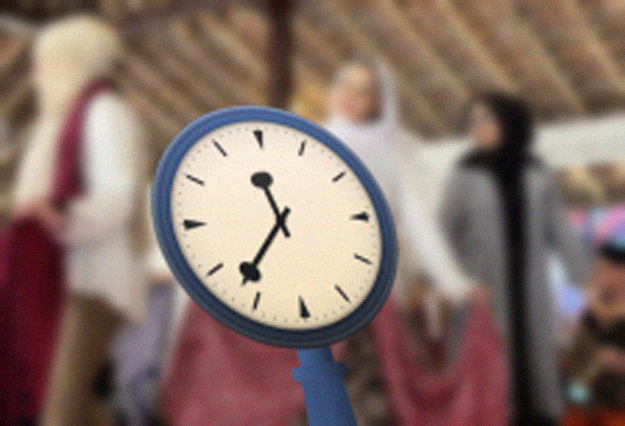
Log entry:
**11:37**
